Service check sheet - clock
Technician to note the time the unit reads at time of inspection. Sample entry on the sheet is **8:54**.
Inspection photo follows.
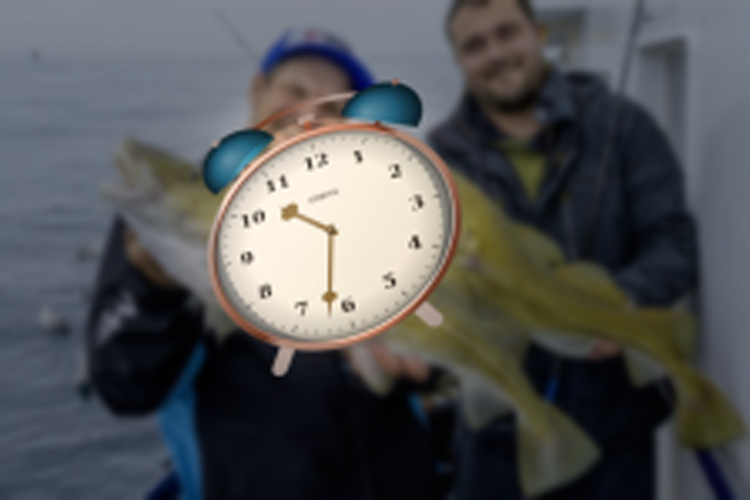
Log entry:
**10:32**
